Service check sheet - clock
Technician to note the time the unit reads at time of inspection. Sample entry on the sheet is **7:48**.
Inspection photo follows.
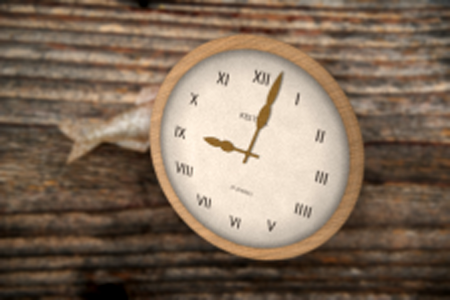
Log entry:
**9:02**
